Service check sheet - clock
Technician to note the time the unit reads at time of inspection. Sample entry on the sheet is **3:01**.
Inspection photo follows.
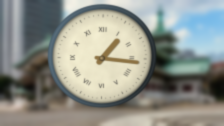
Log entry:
**1:16**
